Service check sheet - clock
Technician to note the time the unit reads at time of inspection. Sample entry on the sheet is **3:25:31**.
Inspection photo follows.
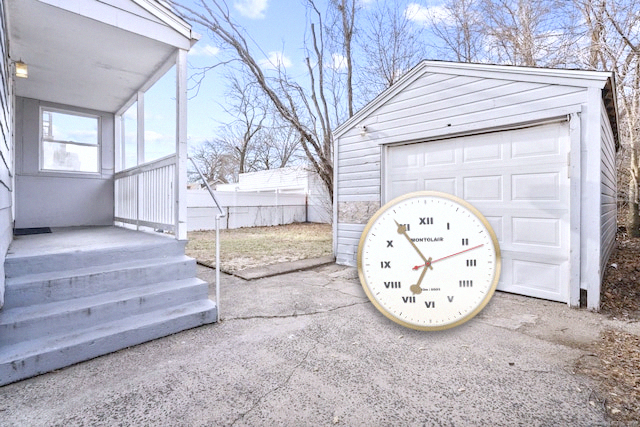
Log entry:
**6:54:12**
